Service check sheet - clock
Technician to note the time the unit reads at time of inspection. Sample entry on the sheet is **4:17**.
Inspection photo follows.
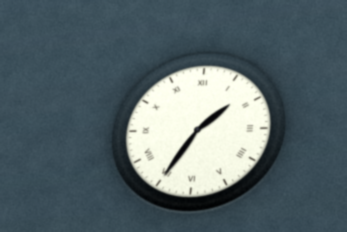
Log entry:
**1:35**
